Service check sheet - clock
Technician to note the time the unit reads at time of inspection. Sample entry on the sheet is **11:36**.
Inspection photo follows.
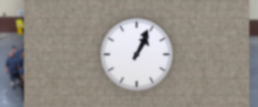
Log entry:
**1:04**
